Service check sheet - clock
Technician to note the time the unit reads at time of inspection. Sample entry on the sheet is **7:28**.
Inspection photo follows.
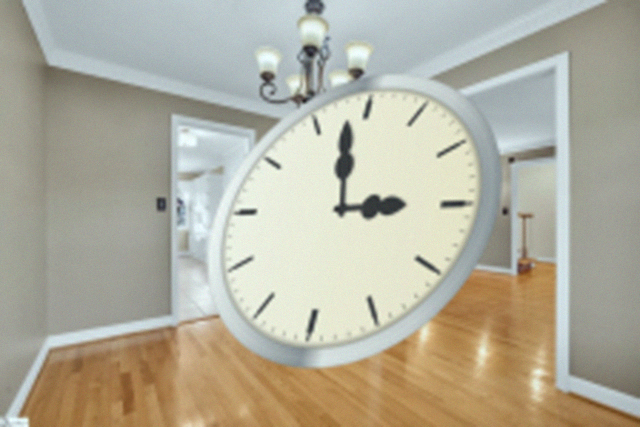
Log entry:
**2:58**
